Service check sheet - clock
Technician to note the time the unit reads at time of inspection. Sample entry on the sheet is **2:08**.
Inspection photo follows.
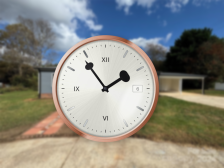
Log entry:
**1:54**
